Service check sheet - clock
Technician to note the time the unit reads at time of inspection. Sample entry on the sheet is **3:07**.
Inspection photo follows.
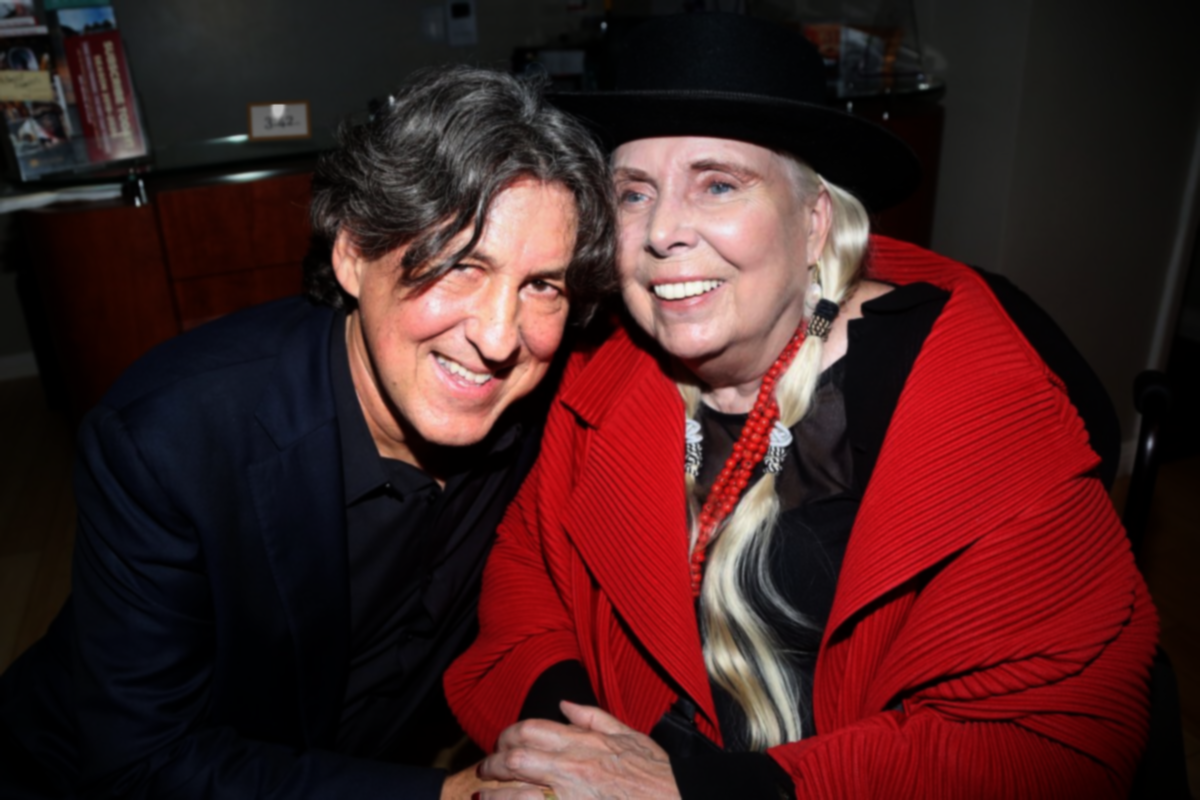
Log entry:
**3:42**
